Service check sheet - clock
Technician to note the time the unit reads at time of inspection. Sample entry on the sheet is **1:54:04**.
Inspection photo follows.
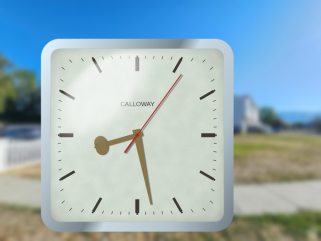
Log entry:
**8:28:06**
